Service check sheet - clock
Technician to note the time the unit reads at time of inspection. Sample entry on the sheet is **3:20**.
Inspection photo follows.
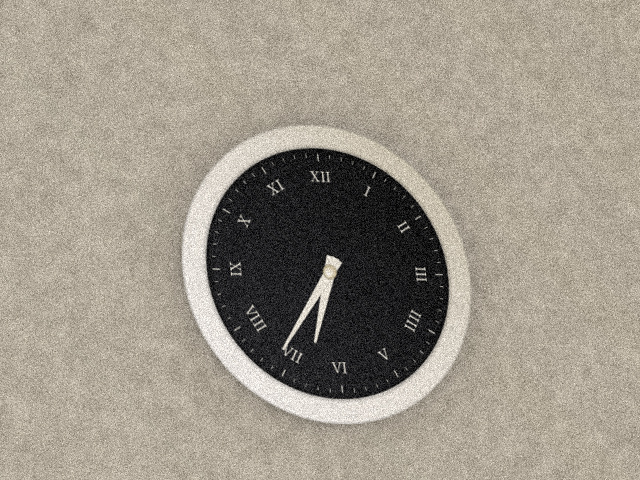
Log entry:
**6:36**
